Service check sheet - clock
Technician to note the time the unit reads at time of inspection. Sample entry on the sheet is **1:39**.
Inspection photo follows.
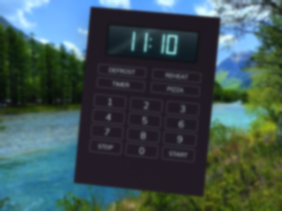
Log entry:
**11:10**
